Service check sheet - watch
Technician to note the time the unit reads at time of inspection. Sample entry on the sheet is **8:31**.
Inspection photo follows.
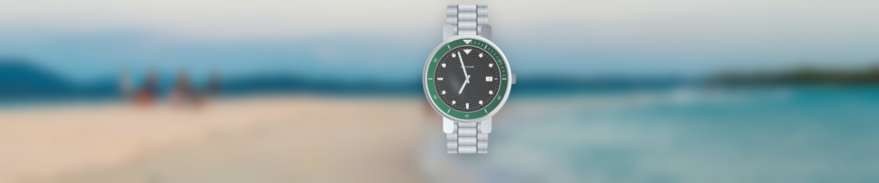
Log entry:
**6:57**
